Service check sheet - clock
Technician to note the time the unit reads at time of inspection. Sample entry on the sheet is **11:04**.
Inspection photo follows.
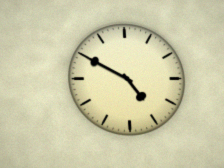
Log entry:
**4:50**
